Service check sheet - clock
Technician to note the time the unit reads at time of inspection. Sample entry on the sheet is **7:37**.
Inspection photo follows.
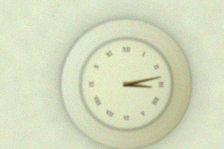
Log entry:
**3:13**
